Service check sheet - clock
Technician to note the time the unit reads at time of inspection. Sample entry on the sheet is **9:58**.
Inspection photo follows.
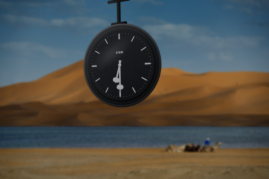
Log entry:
**6:30**
